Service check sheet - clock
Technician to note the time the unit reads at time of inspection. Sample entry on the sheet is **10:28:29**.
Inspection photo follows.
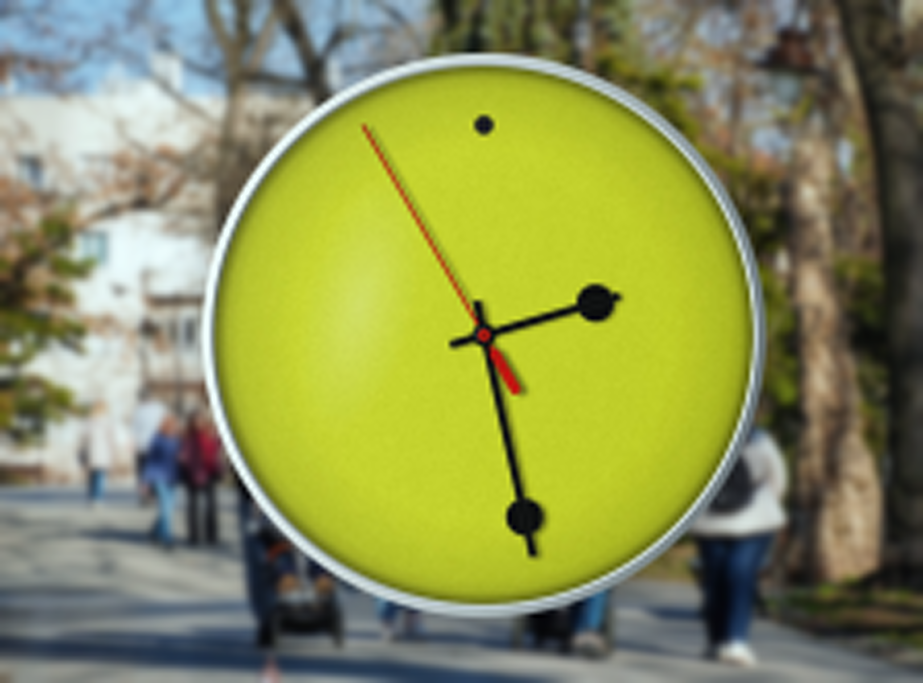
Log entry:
**2:27:55**
